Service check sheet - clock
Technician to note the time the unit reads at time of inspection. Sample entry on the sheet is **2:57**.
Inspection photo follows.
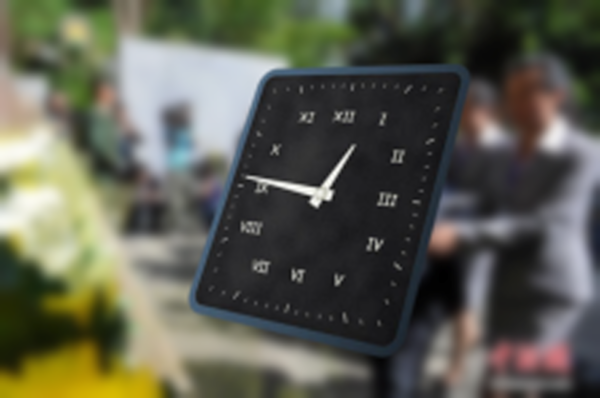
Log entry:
**12:46**
